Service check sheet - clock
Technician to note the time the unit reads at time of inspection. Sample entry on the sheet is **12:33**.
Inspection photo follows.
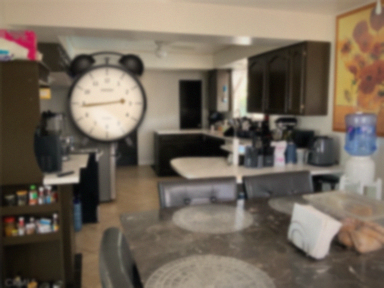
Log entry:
**2:44**
